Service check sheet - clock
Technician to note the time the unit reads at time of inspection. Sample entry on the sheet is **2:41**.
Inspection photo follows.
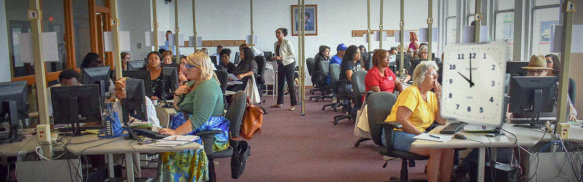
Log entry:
**9:59**
